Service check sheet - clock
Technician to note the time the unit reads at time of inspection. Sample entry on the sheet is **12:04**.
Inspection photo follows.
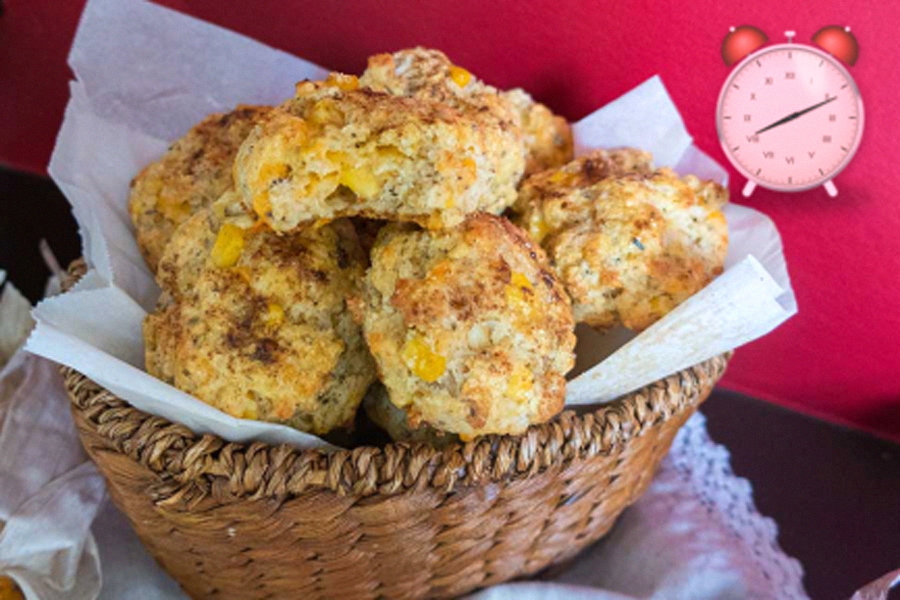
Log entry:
**8:11**
